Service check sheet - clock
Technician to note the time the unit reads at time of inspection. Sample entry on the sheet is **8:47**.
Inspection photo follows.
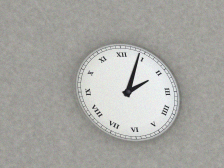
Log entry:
**2:04**
